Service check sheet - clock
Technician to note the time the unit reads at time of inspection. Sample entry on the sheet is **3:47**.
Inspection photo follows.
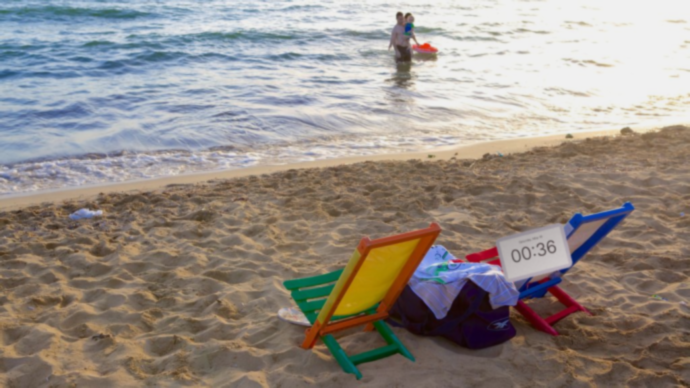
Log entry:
**0:36**
